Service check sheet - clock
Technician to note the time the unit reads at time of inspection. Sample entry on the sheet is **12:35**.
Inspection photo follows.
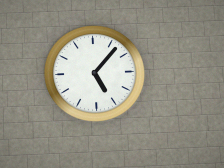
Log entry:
**5:07**
